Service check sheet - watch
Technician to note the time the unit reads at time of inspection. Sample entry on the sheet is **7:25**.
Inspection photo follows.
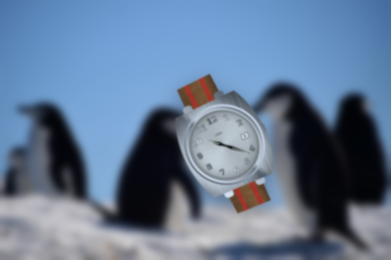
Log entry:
**10:22**
